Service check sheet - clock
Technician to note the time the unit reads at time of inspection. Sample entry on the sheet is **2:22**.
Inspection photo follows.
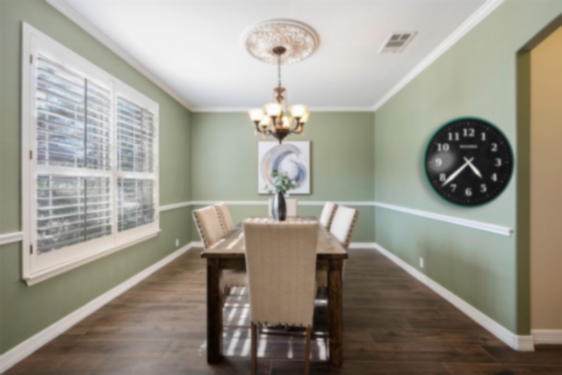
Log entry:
**4:38**
